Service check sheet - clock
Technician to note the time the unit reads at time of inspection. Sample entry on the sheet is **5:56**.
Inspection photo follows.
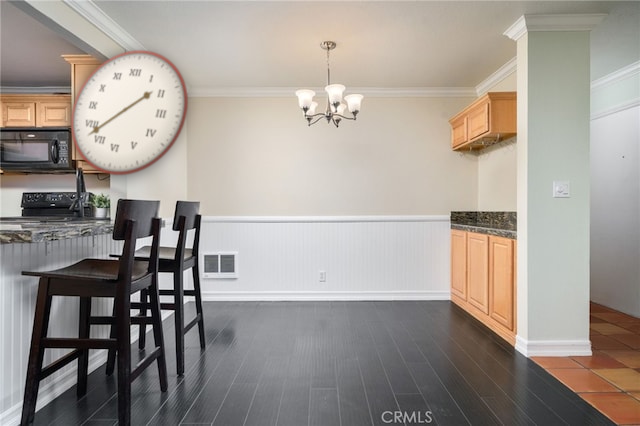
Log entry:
**1:38**
